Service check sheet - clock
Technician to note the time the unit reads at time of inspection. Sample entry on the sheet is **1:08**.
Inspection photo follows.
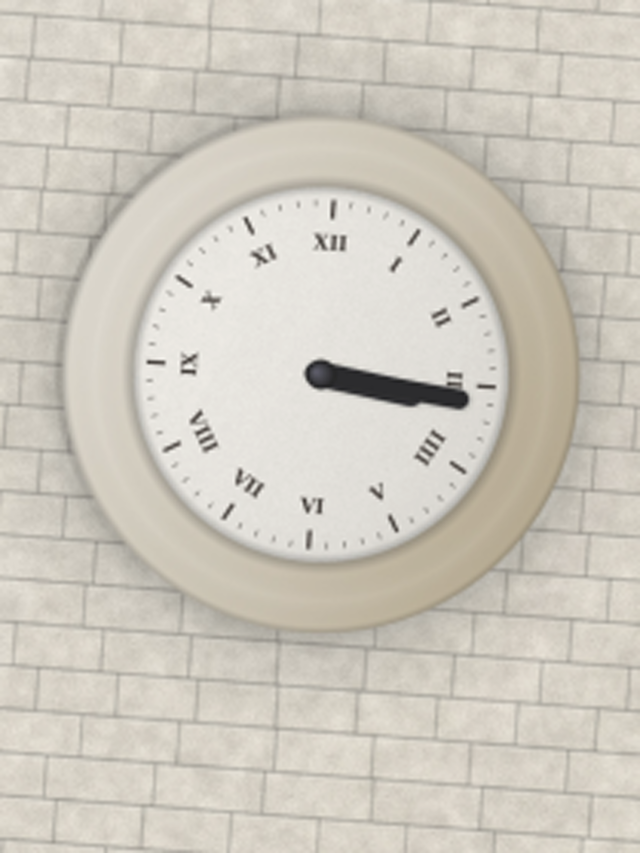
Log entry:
**3:16**
